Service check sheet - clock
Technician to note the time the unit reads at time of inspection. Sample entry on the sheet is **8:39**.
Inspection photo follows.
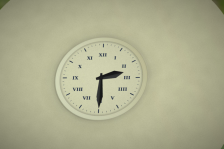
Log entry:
**2:30**
